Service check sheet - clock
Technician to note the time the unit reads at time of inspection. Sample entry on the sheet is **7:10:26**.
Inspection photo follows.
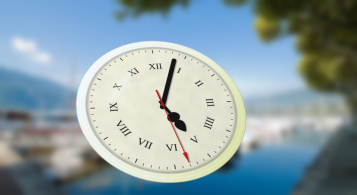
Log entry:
**5:03:28**
